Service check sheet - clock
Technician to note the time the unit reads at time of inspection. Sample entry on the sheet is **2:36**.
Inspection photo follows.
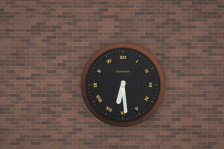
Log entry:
**6:29**
